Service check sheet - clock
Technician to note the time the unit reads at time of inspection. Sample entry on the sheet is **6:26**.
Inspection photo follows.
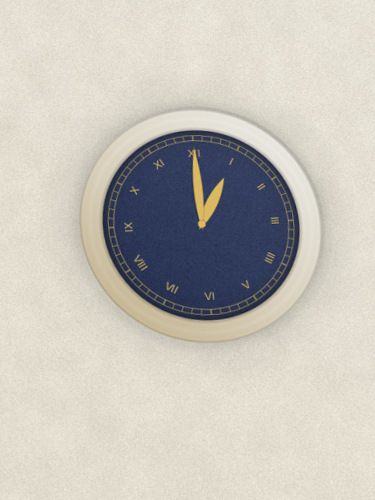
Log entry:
**1:00**
